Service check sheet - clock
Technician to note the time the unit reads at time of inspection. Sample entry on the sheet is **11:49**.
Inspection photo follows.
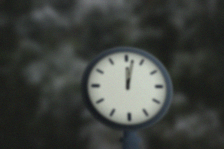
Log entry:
**12:02**
